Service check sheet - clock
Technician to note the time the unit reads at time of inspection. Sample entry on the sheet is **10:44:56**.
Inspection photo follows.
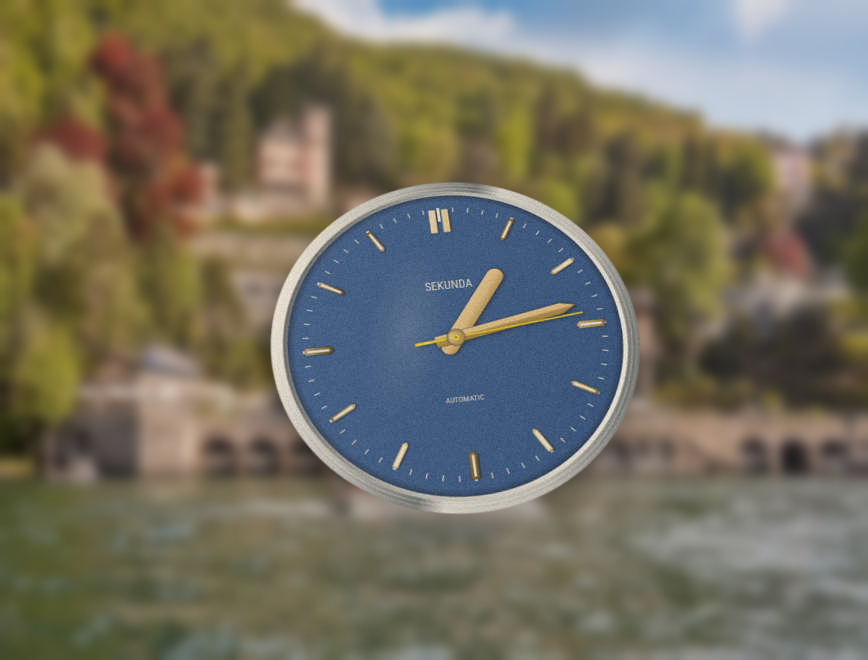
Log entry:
**1:13:14**
